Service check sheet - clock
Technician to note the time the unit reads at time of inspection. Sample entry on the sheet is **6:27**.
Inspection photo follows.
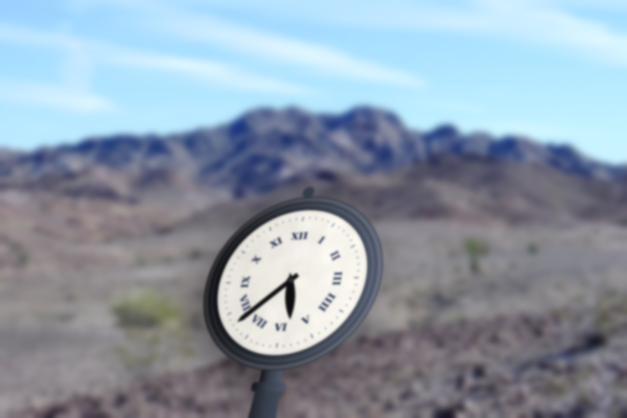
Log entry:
**5:38**
